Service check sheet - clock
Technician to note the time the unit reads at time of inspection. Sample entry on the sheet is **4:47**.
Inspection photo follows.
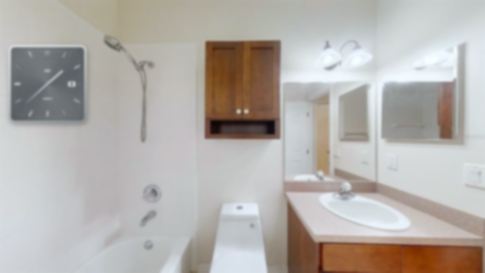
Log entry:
**1:38**
